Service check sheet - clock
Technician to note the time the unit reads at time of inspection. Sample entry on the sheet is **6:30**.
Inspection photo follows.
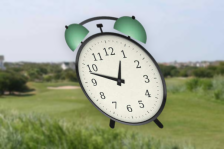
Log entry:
**12:48**
